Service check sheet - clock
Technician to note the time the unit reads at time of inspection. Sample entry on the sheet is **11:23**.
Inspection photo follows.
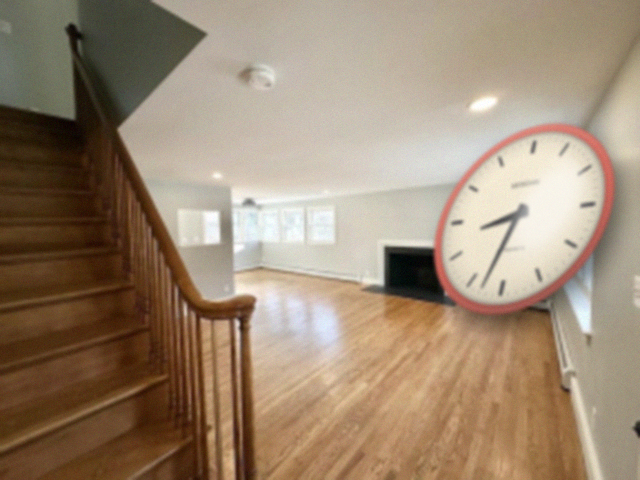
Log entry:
**8:33**
